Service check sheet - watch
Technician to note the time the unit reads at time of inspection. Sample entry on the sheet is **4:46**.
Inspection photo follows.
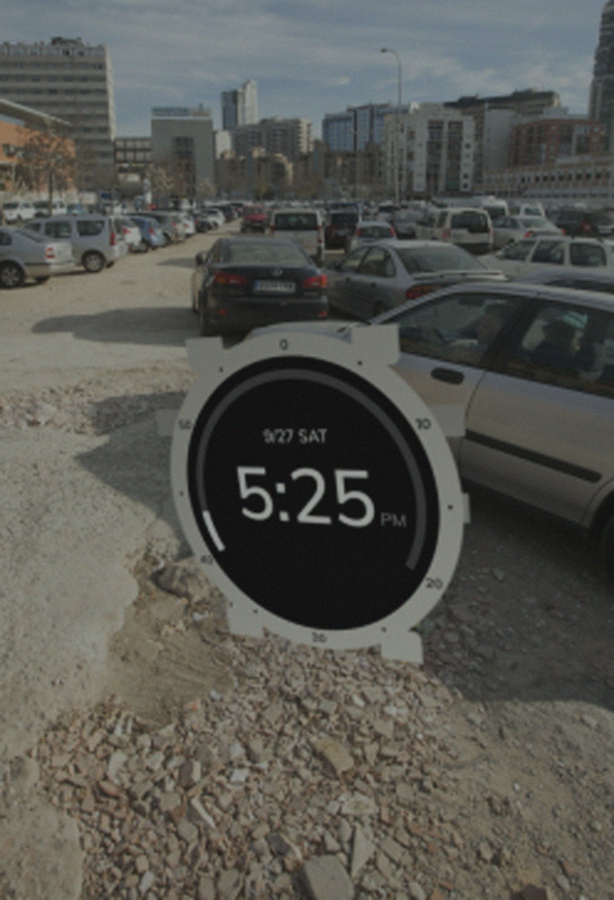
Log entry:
**5:25**
